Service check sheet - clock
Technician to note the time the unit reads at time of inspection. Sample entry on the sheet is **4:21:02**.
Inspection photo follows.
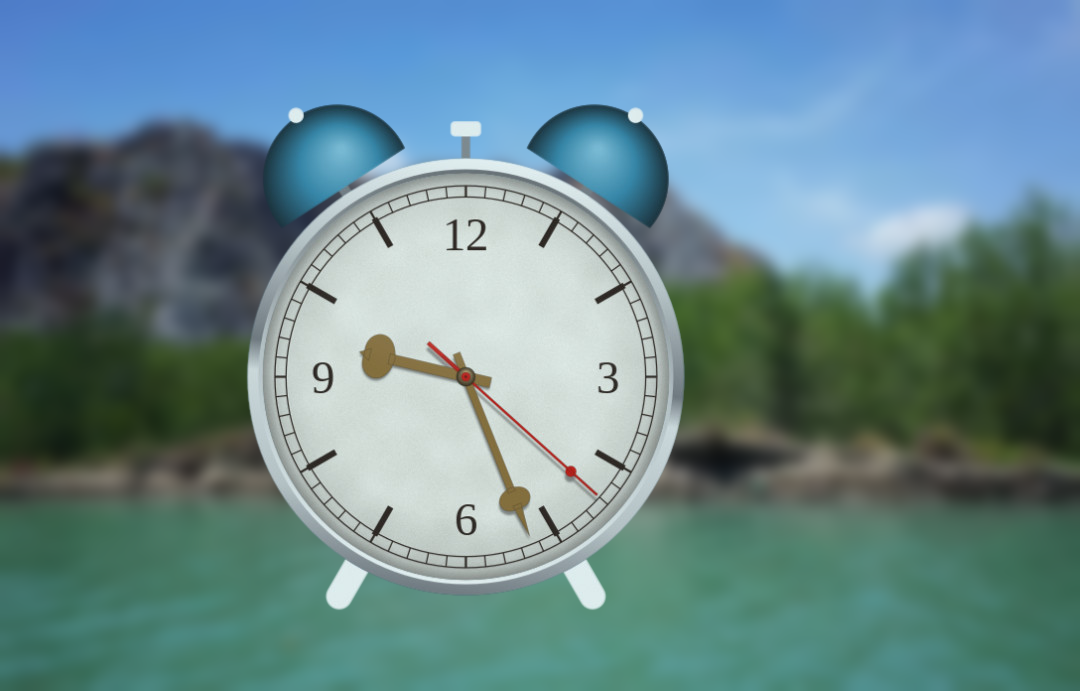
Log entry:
**9:26:22**
